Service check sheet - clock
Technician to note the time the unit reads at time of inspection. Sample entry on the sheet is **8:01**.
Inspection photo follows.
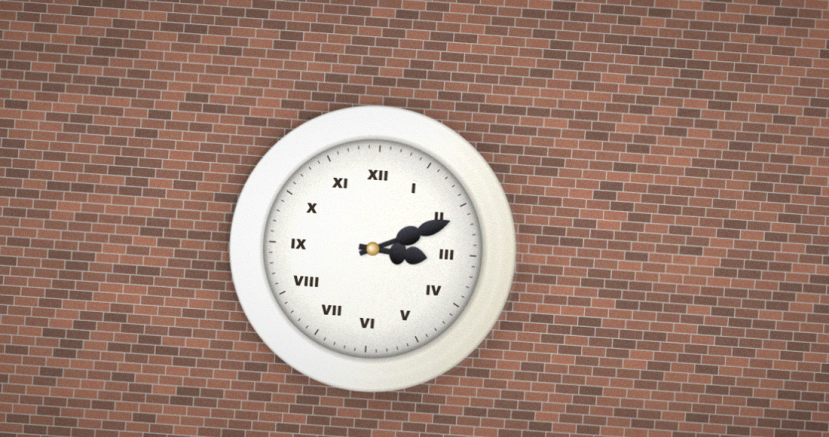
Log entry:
**3:11**
